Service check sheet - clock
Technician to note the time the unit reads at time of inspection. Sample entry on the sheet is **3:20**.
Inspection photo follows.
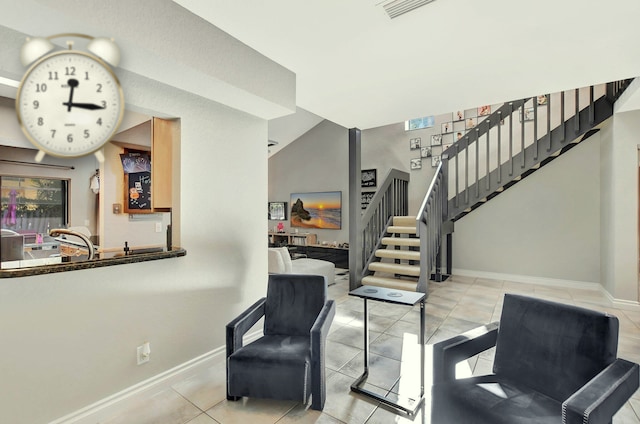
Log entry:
**12:16**
